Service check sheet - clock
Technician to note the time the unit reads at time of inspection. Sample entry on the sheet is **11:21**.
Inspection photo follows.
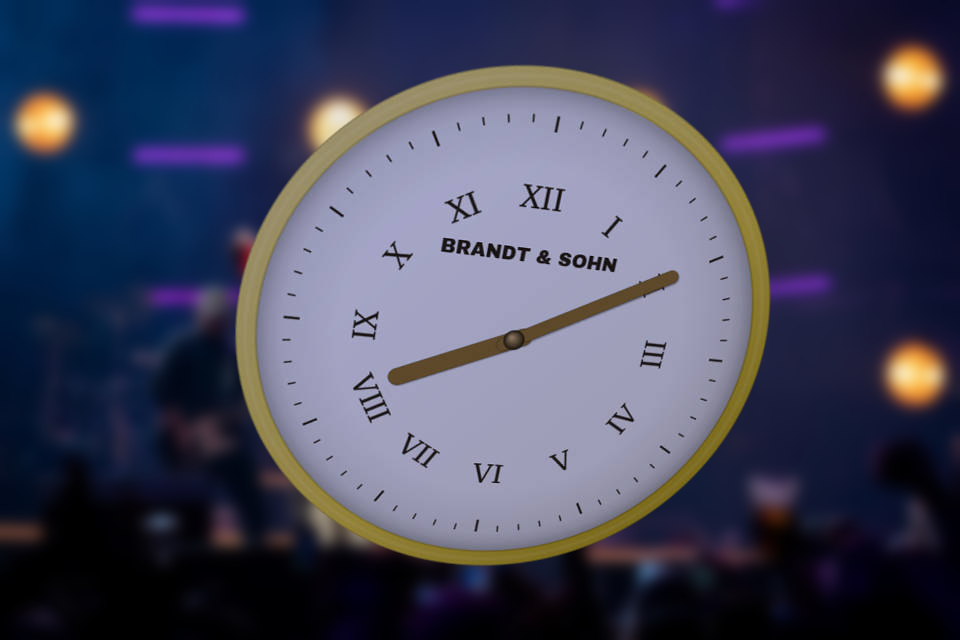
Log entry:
**8:10**
